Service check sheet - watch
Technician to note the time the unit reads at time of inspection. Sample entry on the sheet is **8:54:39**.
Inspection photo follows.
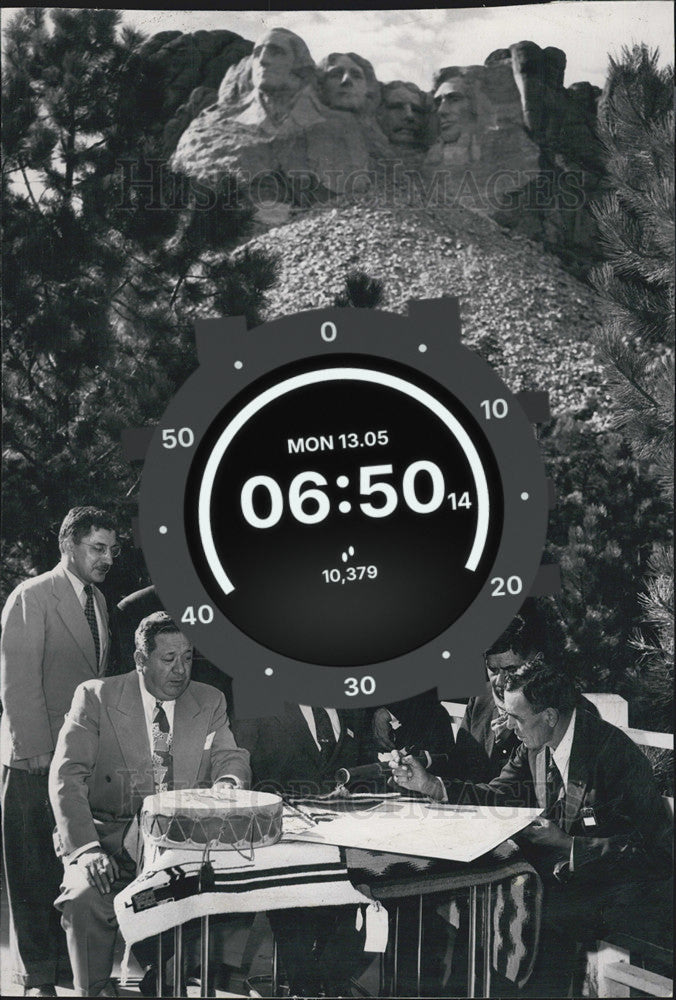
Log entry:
**6:50:14**
